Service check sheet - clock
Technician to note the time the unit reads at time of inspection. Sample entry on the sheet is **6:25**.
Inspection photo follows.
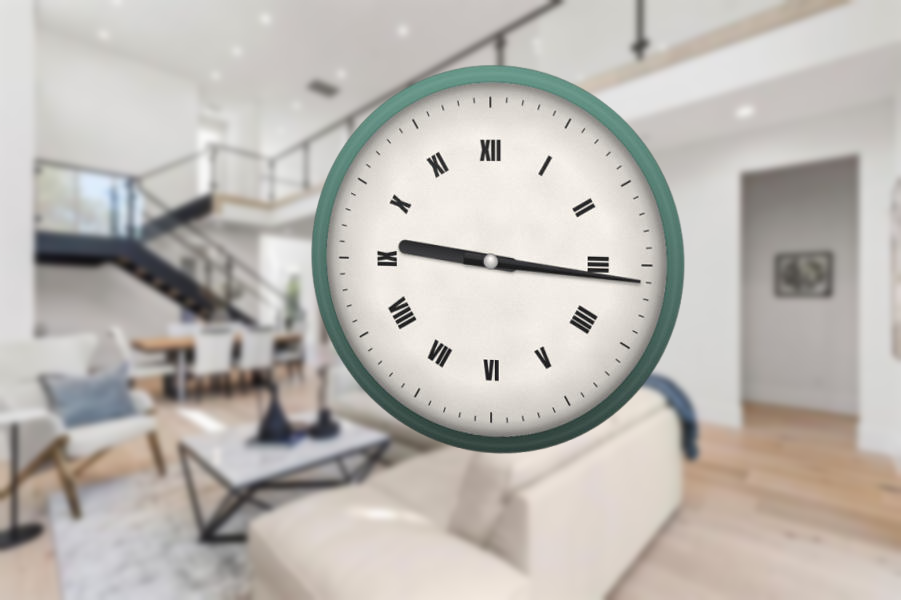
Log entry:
**9:16**
